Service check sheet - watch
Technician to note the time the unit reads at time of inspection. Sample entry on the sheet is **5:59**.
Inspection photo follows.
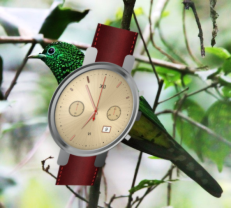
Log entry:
**6:54**
